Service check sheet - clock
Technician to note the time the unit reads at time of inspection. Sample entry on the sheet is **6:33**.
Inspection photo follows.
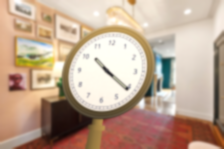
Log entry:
**10:21**
